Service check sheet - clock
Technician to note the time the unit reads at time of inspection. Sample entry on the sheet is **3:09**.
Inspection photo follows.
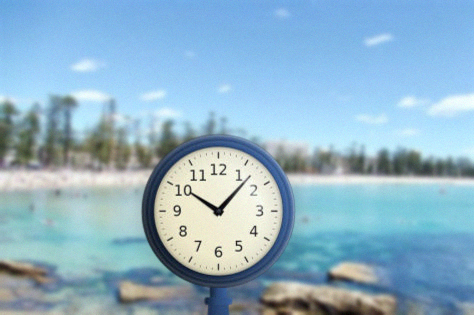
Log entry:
**10:07**
